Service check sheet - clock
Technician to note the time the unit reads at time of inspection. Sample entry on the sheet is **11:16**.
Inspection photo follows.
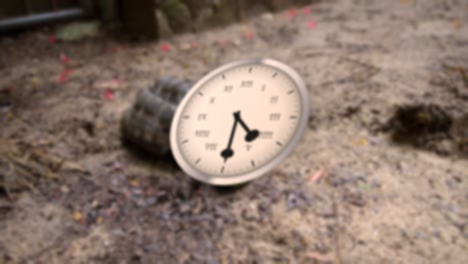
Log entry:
**4:30**
